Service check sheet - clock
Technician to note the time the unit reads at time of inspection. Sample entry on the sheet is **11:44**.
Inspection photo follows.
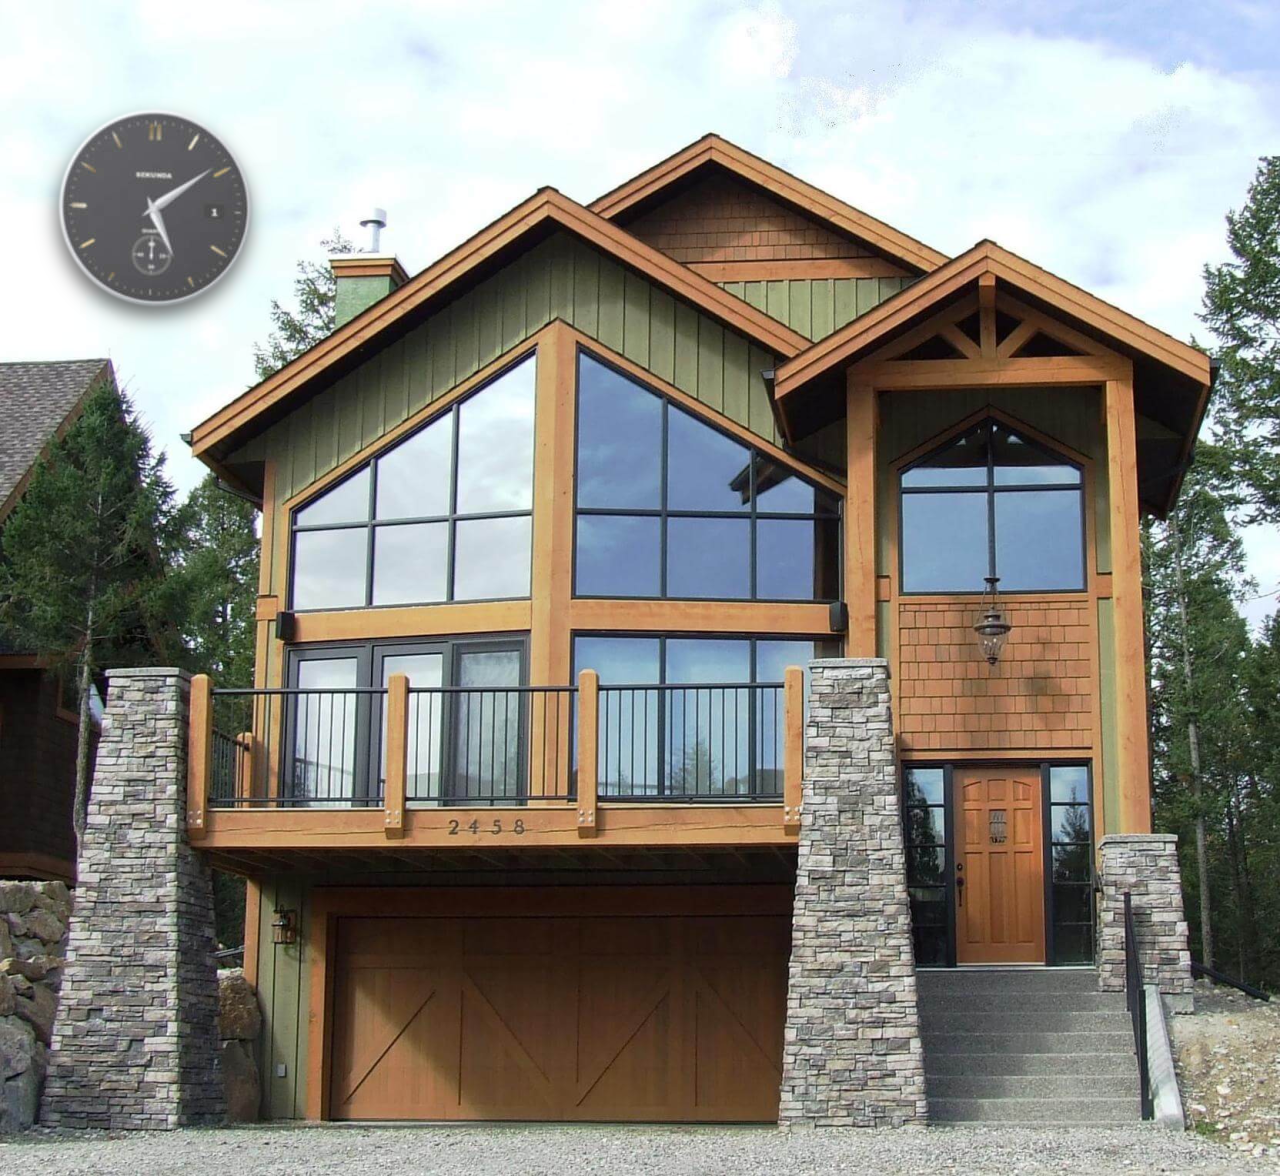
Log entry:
**5:09**
